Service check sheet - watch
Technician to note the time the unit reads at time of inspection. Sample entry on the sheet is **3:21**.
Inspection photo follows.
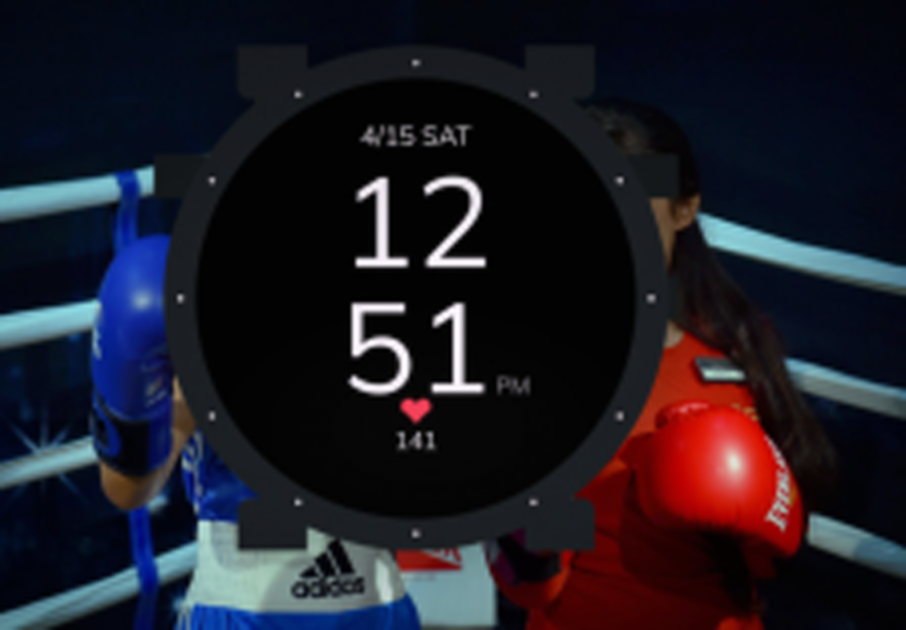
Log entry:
**12:51**
